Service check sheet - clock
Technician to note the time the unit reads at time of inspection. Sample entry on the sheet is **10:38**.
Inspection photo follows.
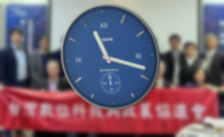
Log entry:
**11:18**
